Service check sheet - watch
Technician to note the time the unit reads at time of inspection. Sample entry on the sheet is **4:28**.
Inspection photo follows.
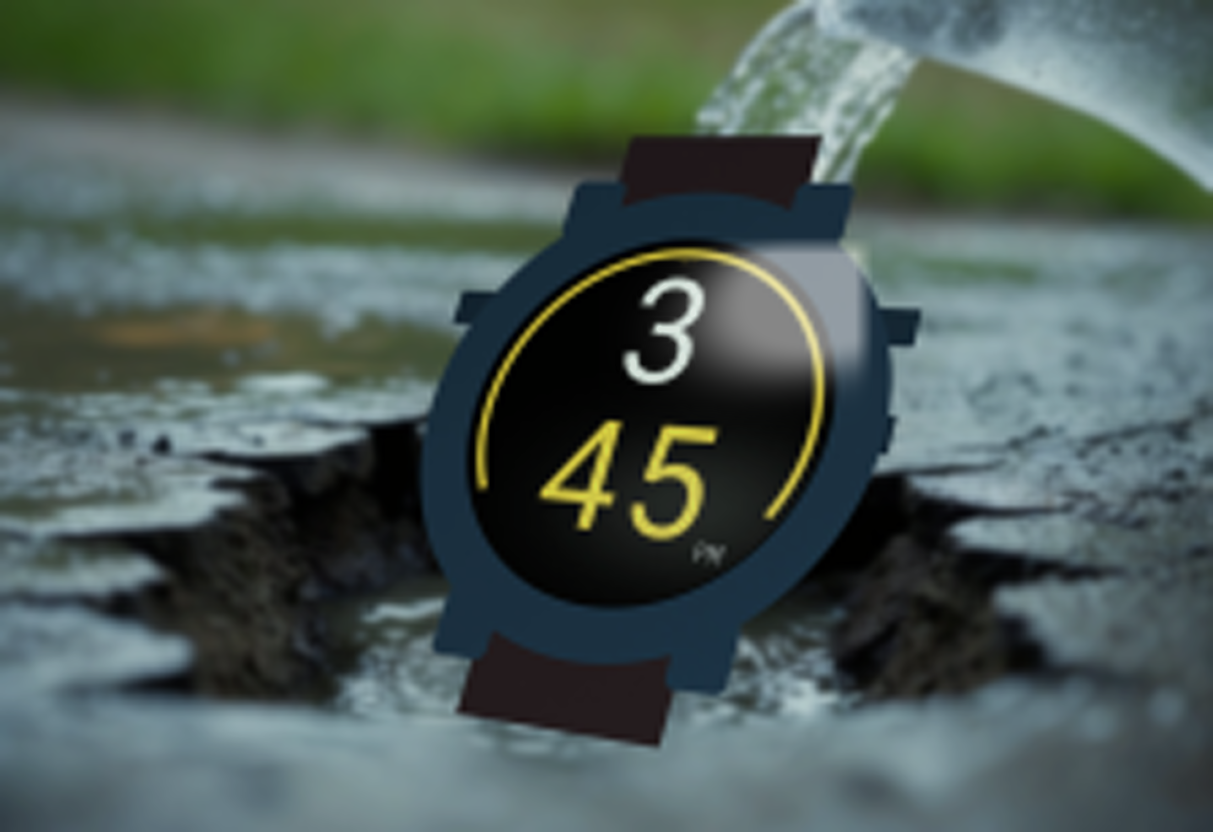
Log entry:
**3:45**
